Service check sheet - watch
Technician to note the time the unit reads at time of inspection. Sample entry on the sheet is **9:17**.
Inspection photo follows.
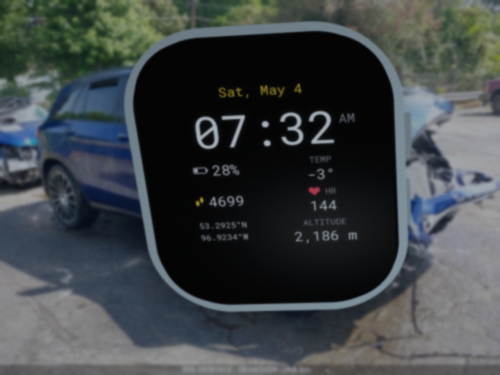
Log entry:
**7:32**
